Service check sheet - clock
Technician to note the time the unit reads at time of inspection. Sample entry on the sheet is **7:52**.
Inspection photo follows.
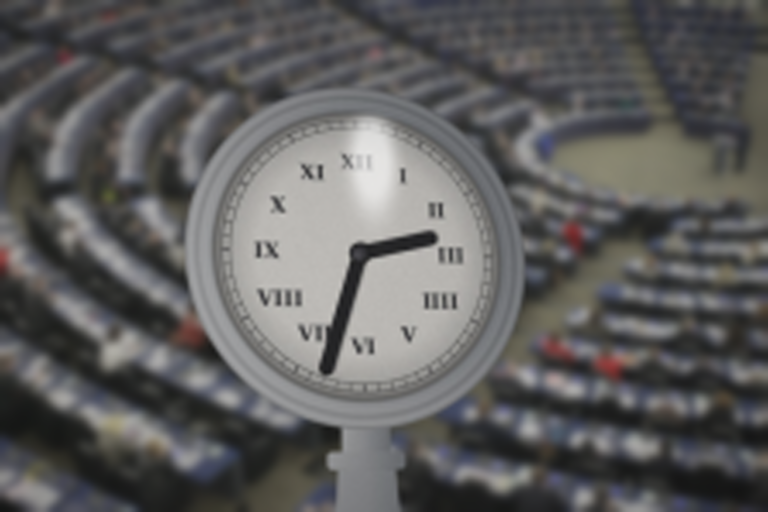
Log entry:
**2:33**
